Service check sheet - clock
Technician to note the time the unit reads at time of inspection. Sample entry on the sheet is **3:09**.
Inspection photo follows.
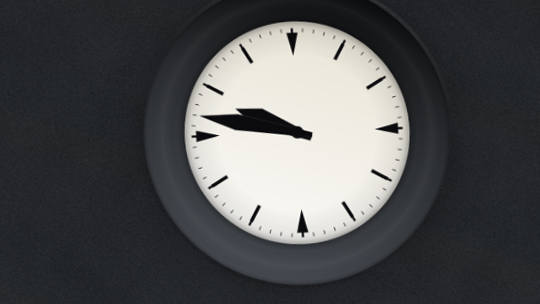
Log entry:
**9:47**
